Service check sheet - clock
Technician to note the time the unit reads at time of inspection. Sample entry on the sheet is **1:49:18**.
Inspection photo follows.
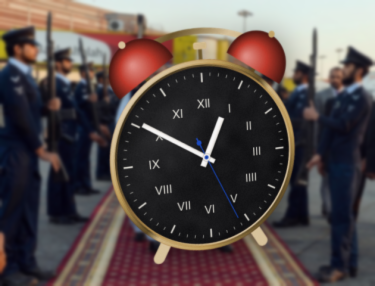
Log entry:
**12:50:26**
